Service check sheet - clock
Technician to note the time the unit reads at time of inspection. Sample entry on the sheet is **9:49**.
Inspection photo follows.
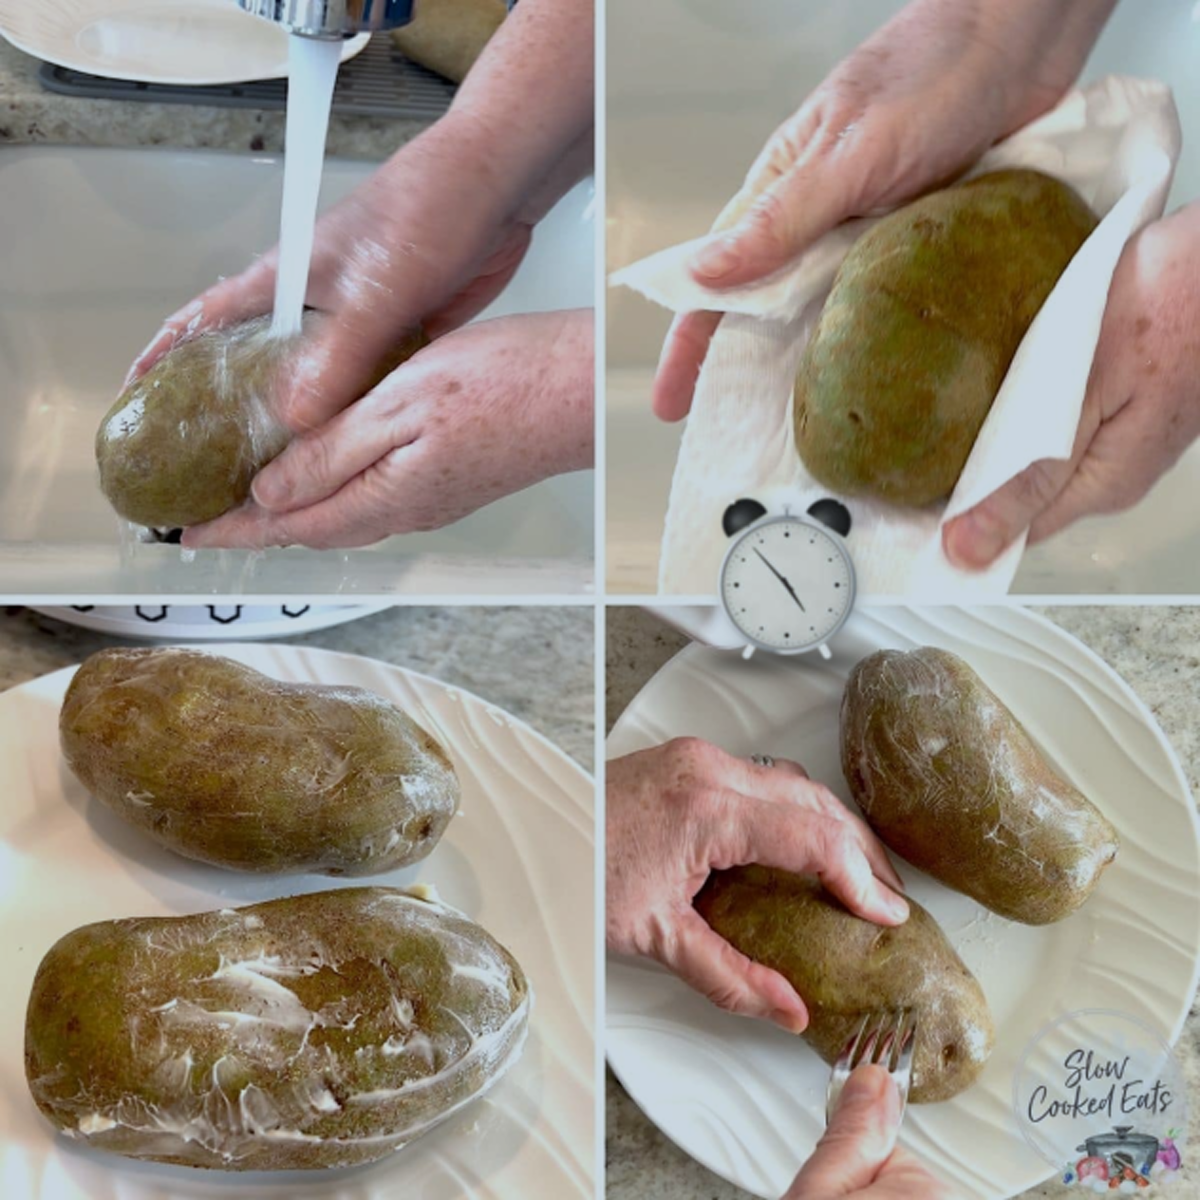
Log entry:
**4:53**
